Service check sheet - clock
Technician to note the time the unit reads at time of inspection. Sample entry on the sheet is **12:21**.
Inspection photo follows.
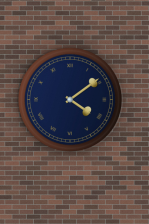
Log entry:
**4:09**
